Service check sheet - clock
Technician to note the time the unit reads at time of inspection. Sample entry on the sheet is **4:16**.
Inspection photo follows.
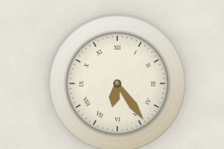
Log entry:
**6:24**
